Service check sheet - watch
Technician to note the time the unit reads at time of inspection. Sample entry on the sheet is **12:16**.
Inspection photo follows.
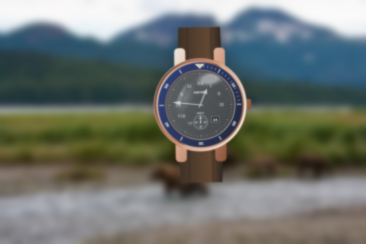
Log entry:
**12:46**
